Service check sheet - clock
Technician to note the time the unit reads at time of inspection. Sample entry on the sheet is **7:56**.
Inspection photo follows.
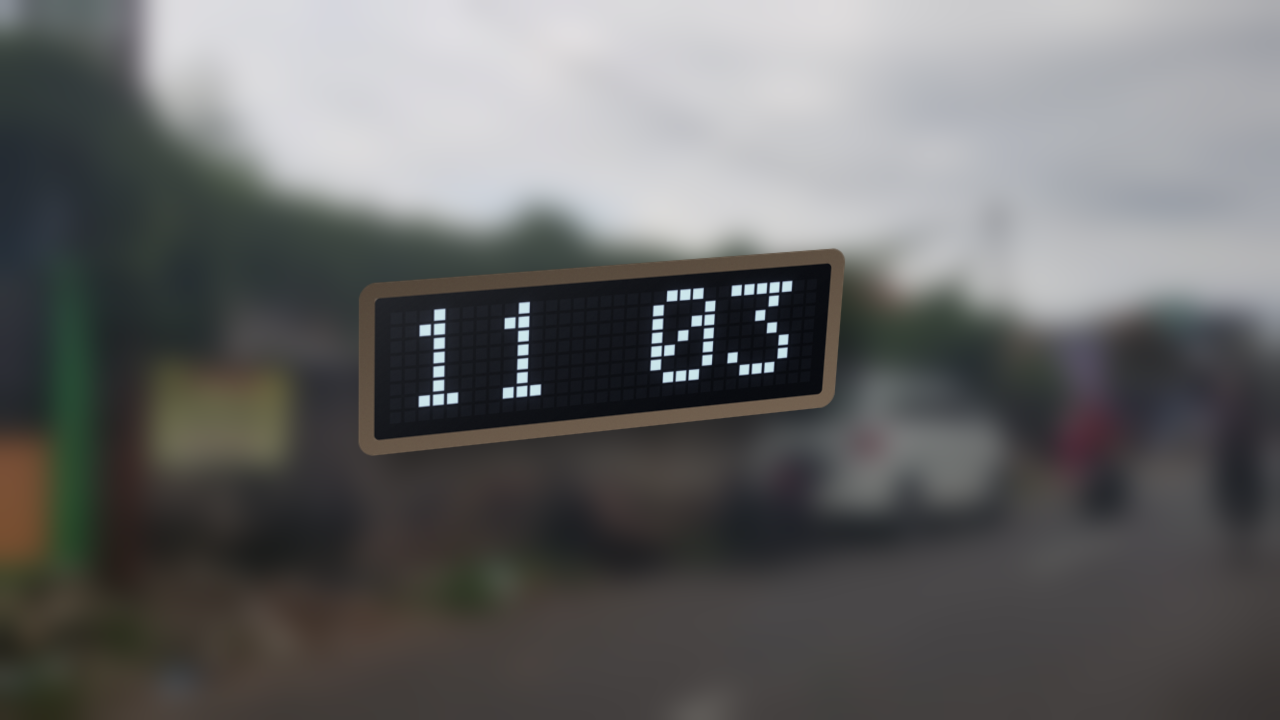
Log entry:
**11:03**
